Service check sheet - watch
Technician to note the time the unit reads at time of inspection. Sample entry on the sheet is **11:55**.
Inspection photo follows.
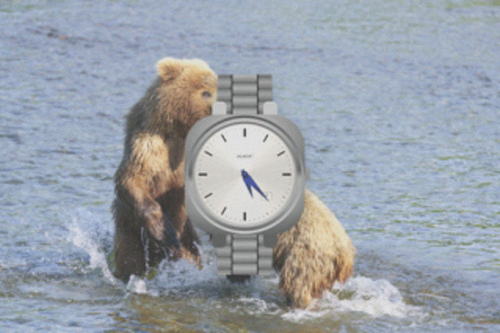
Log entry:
**5:23**
